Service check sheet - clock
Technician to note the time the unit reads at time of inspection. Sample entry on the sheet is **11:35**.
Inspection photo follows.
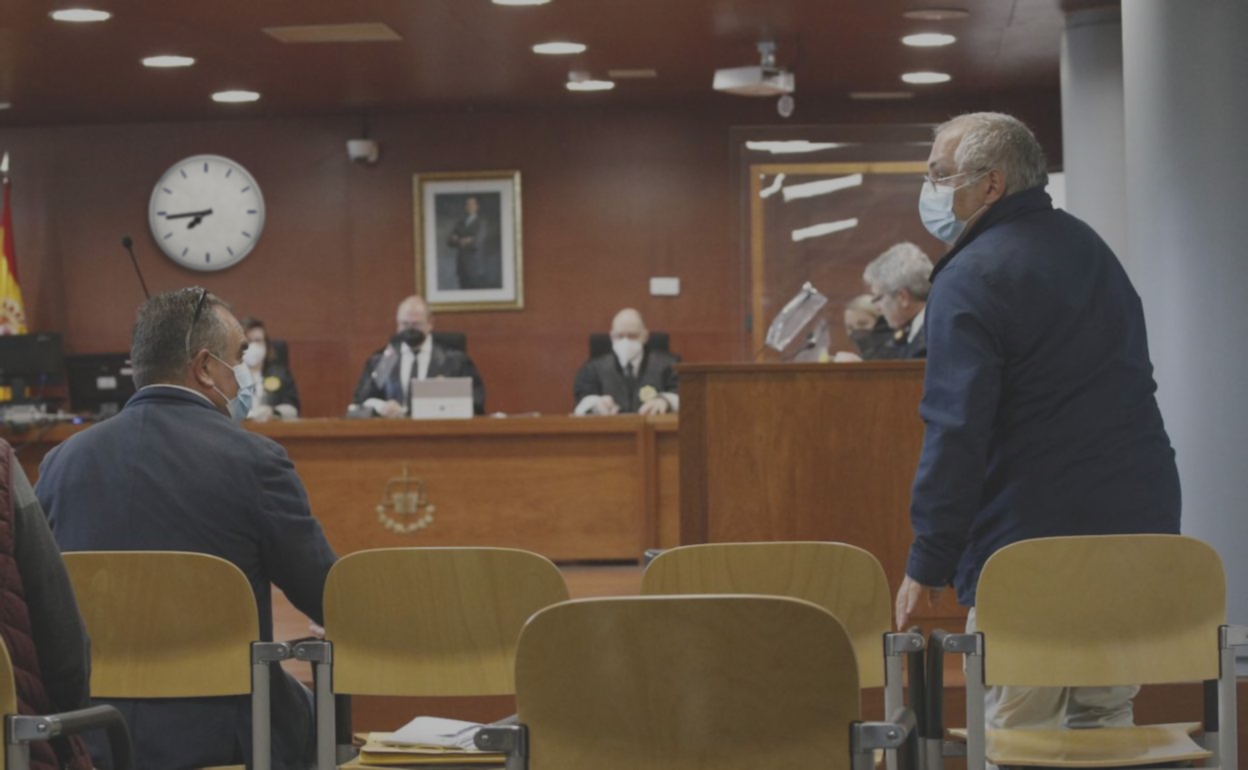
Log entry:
**7:44**
